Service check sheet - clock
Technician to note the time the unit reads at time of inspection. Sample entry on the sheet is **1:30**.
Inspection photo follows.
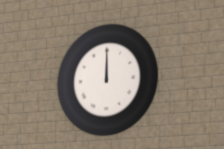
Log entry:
**12:00**
